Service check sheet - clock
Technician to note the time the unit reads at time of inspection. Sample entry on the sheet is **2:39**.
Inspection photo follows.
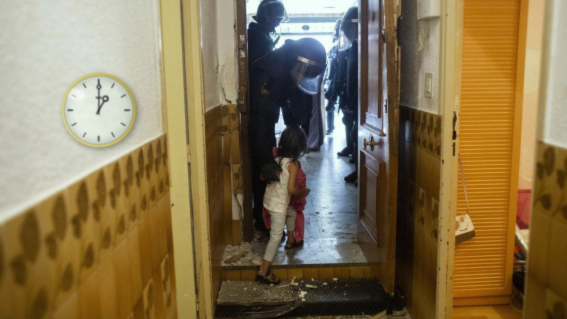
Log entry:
**1:00**
